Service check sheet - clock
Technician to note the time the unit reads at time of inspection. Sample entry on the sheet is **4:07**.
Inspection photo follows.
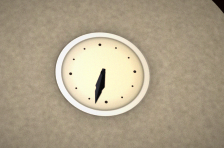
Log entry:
**6:33**
